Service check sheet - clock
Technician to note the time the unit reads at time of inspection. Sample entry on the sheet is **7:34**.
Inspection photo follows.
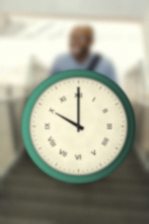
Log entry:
**10:00**
